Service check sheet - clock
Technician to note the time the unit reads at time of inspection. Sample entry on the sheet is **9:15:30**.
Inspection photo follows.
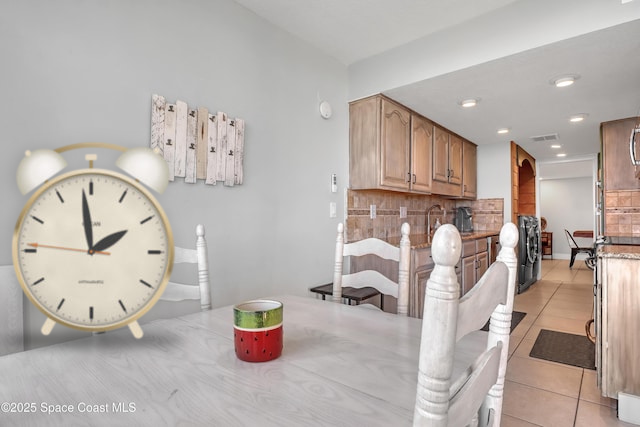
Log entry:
**1:58:46**
